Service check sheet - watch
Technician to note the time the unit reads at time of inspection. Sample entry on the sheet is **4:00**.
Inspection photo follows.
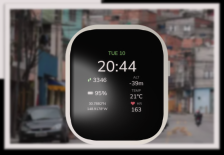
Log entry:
**20:44**
